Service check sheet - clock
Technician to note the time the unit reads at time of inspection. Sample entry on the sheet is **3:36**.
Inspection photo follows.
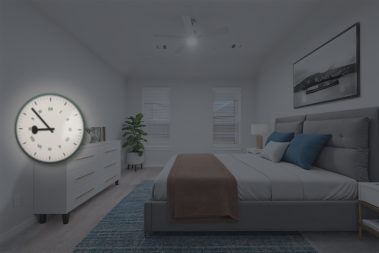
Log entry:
**8:53**
